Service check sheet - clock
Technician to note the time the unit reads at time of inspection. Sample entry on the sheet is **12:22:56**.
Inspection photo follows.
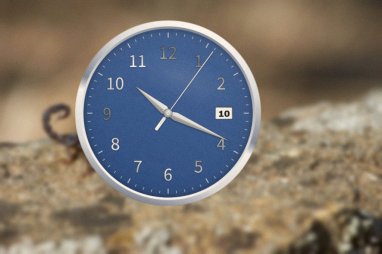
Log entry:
**10:19:06**
